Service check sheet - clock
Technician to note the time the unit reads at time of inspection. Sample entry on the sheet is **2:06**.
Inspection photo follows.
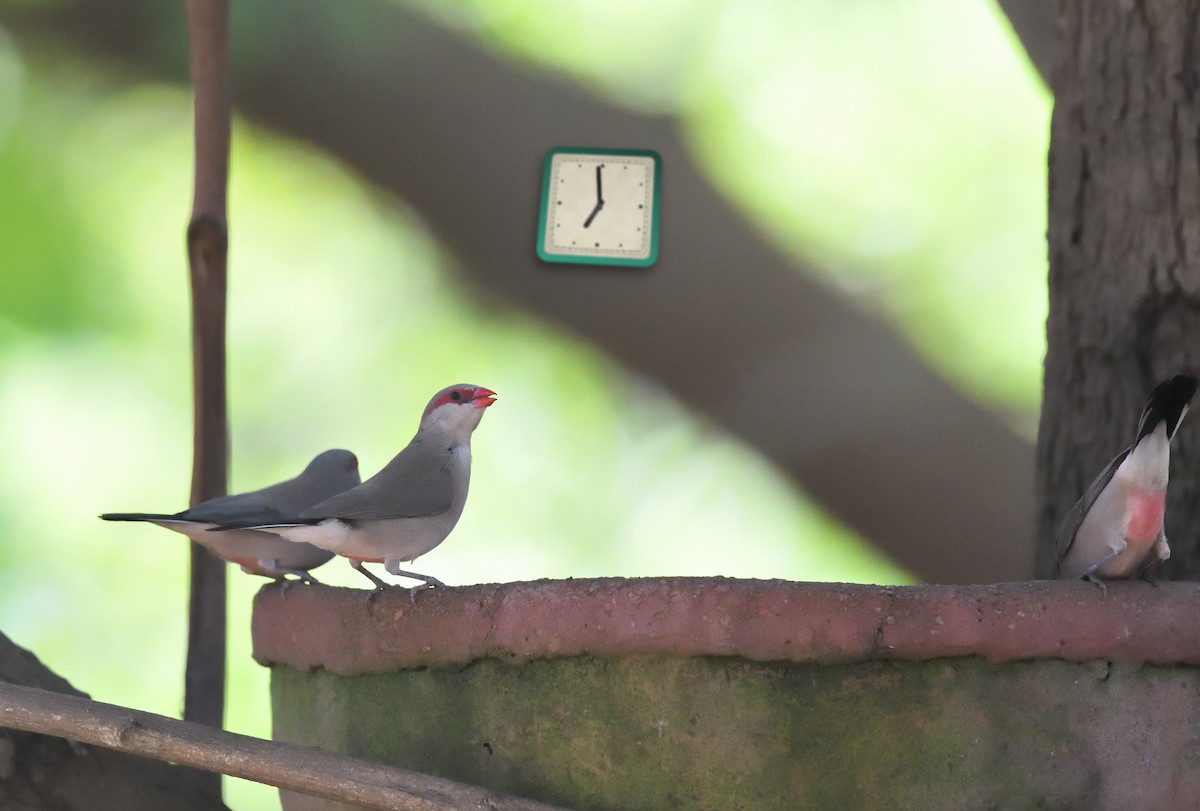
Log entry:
**6:59**
